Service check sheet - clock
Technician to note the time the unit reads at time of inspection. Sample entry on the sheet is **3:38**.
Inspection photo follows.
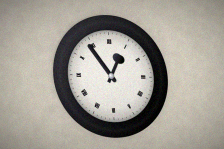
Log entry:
**12:54**
